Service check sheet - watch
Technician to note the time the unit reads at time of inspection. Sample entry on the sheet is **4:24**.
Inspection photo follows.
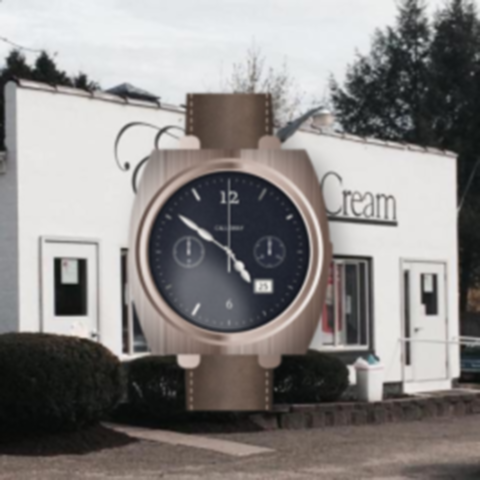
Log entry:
**4:51**
